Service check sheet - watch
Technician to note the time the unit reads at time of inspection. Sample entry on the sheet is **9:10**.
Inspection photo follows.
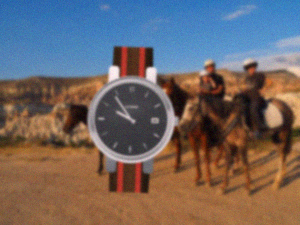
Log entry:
**9:54**
